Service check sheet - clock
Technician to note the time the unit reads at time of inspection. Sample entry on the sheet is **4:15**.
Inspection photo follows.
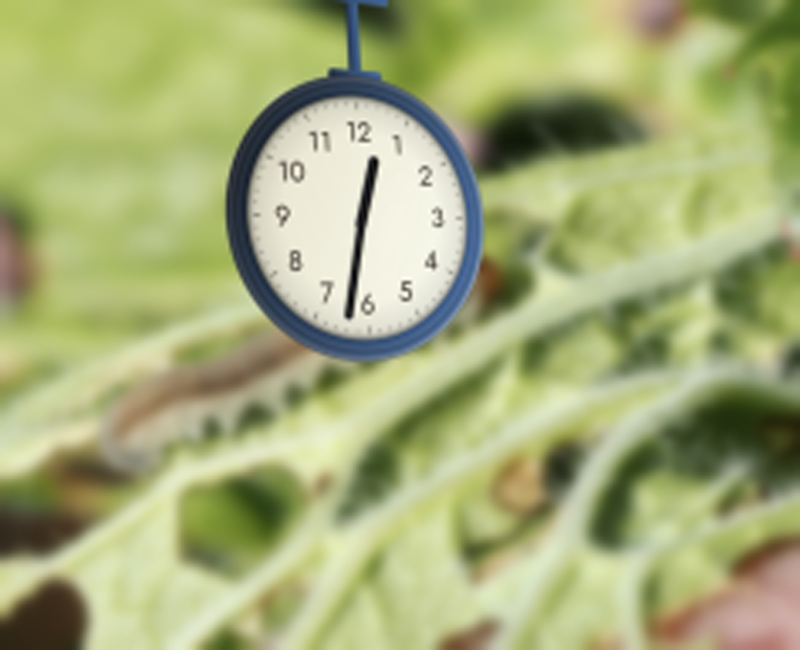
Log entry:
**12:32**
